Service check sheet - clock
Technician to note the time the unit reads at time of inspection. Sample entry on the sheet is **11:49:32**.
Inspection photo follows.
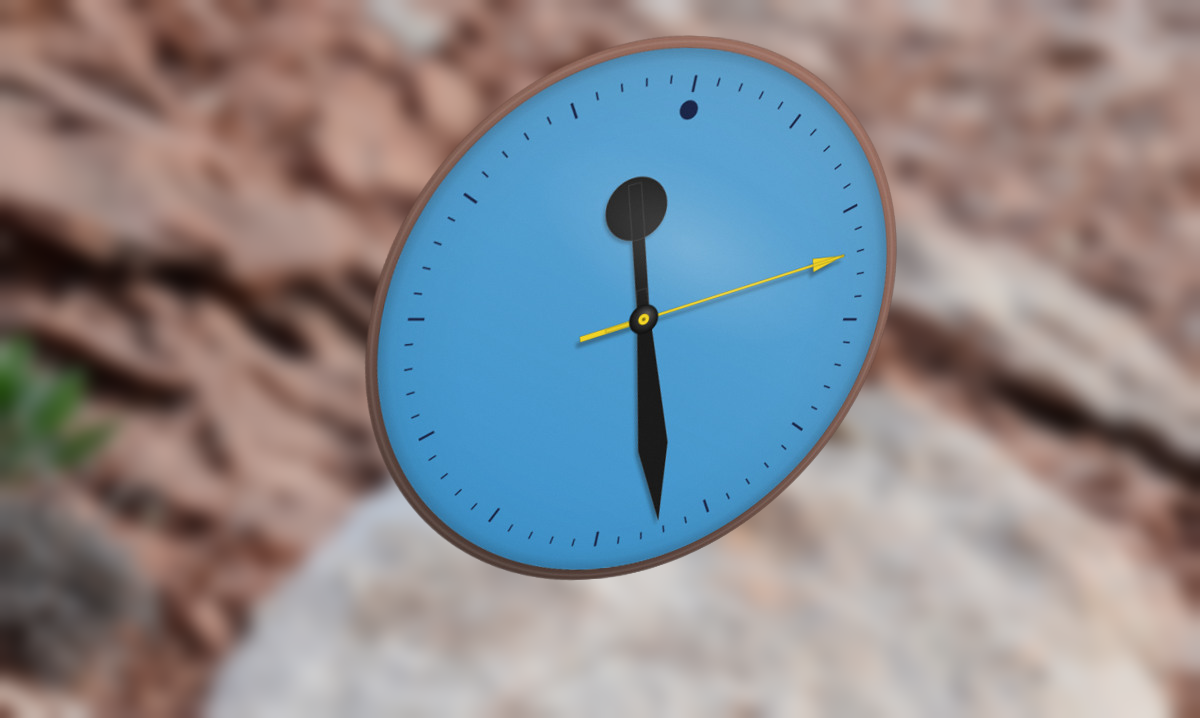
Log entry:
**11:27:12**
